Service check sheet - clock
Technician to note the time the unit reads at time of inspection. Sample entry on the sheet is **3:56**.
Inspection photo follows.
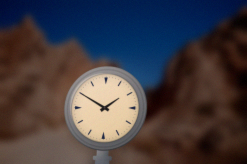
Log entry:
**1:50**
